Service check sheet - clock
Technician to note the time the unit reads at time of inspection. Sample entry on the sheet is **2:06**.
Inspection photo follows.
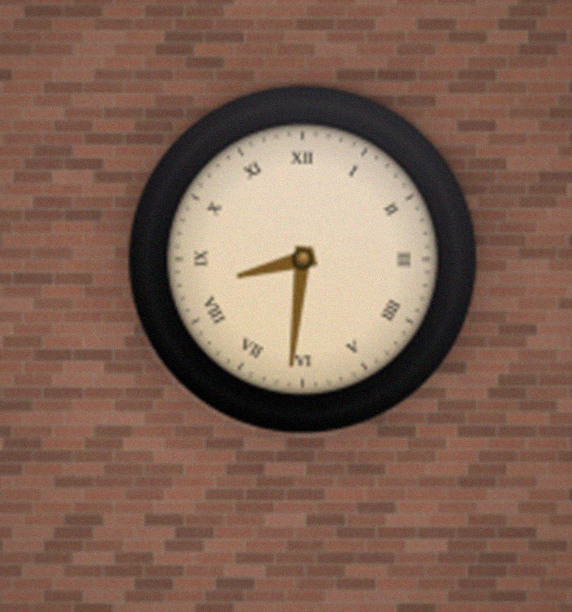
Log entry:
**8:31**
